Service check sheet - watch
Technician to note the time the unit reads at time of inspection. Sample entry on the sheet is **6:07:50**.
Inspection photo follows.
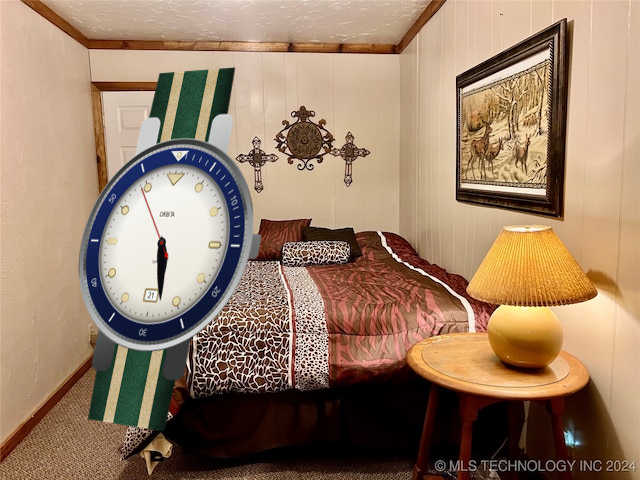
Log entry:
**5:27:54**
